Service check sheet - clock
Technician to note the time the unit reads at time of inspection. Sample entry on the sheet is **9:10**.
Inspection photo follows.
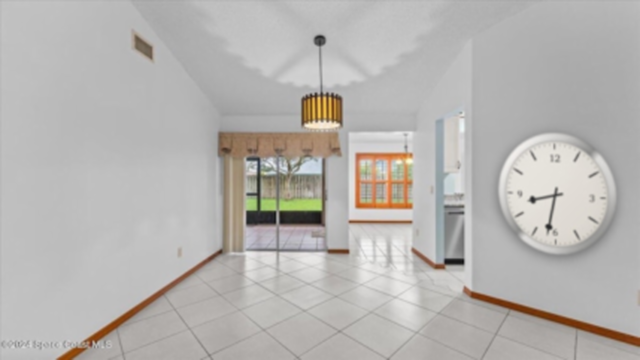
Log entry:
**8:32**
